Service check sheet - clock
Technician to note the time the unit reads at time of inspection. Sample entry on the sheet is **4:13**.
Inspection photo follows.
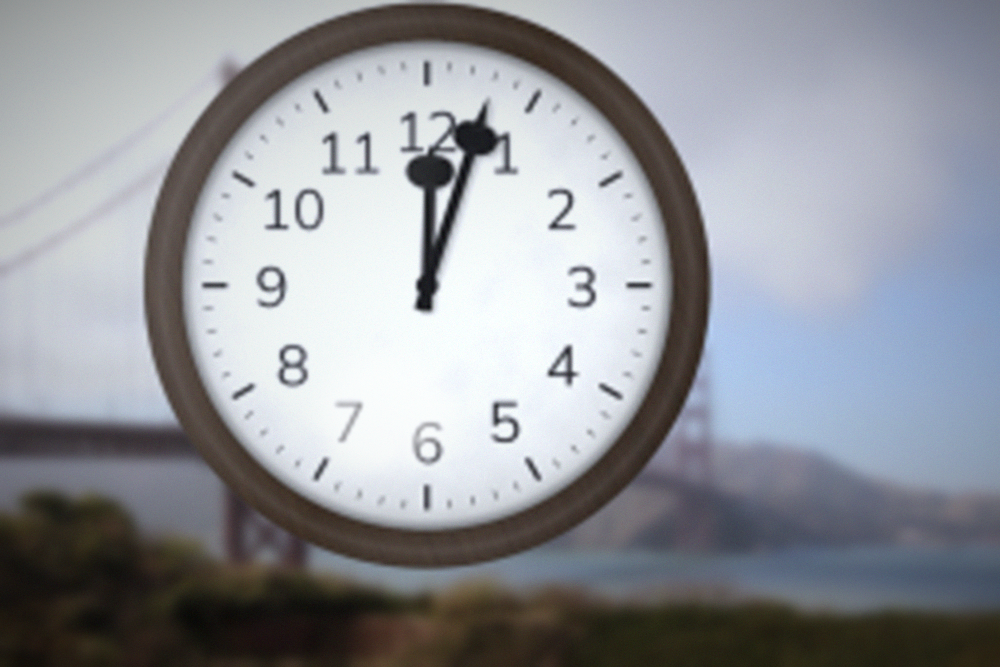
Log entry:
**12:03**
